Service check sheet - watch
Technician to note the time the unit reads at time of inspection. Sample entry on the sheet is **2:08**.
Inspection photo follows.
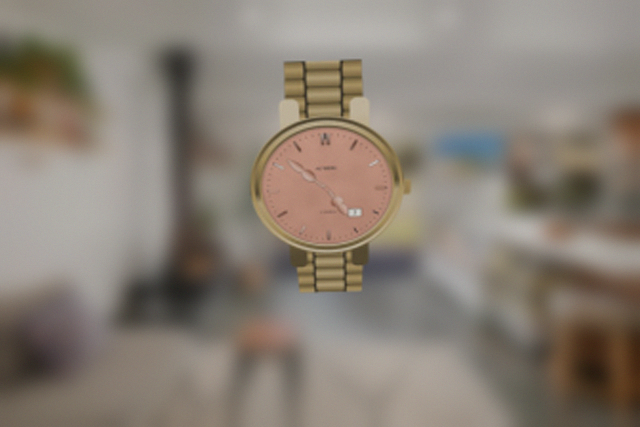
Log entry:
**4:52**
